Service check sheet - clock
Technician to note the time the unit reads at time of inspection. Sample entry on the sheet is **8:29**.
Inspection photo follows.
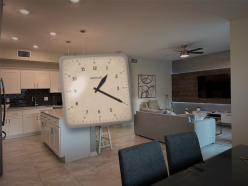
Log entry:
**1:20**
